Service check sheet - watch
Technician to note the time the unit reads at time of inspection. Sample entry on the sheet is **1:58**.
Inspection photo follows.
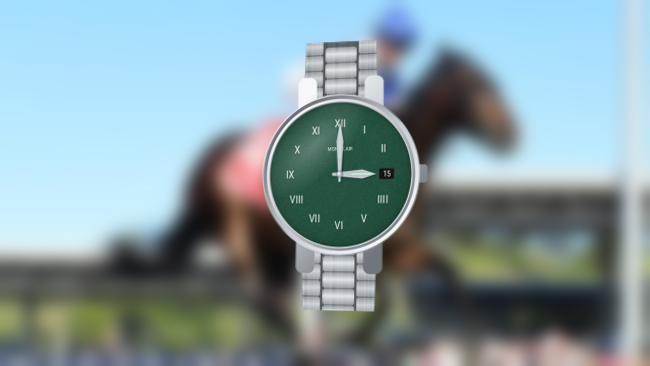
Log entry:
**3:00**
